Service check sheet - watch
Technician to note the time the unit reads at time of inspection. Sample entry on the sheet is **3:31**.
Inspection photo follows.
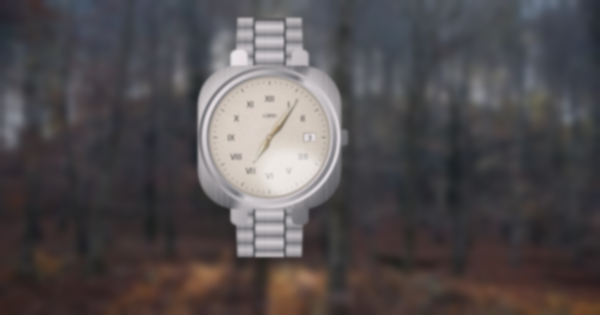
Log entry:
**7:06**
